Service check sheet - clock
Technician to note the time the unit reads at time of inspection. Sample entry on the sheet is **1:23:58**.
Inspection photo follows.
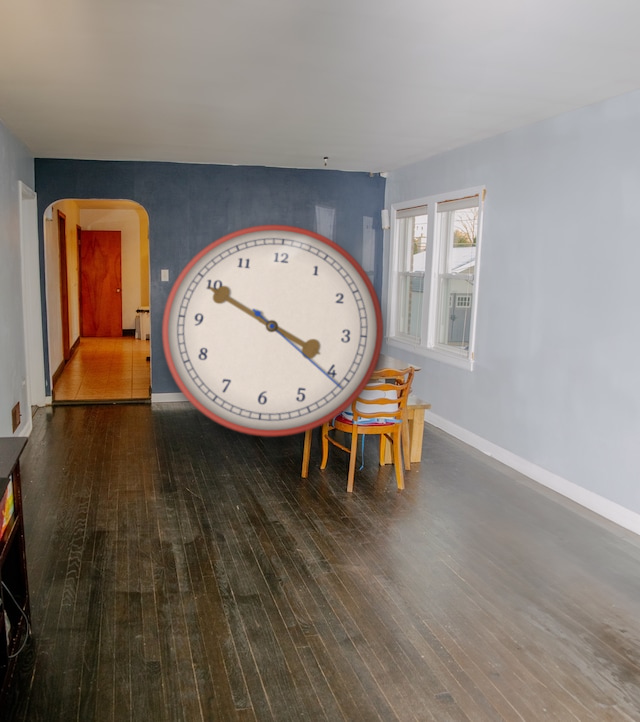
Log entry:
**3:49:21**
